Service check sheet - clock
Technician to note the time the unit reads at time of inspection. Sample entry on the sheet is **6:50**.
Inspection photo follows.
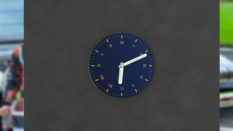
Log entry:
**6:11**
